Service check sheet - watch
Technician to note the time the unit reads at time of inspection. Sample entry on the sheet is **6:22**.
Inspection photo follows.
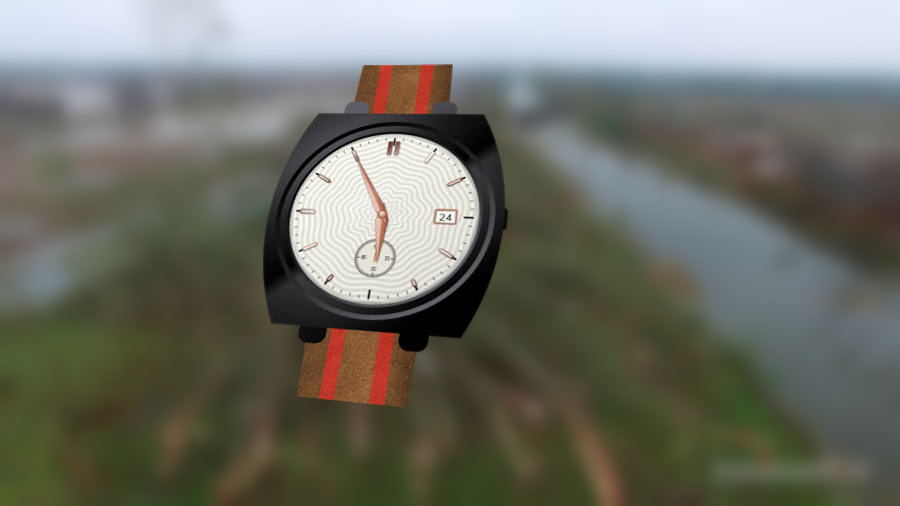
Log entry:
**5:55**
